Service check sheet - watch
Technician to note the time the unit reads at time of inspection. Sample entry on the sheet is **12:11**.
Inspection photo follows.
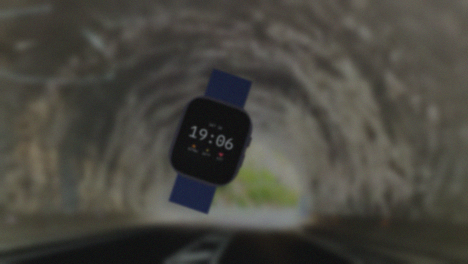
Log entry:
**19:06**
